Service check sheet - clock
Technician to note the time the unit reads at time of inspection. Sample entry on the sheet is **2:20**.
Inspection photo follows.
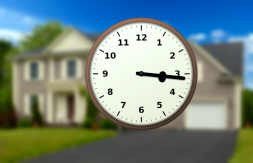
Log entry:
**3:16**
